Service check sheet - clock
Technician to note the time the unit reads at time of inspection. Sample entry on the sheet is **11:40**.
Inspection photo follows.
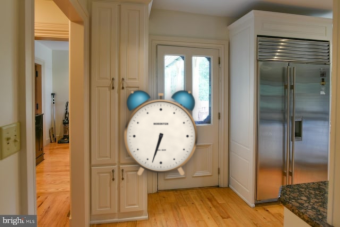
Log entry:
**6:33**
